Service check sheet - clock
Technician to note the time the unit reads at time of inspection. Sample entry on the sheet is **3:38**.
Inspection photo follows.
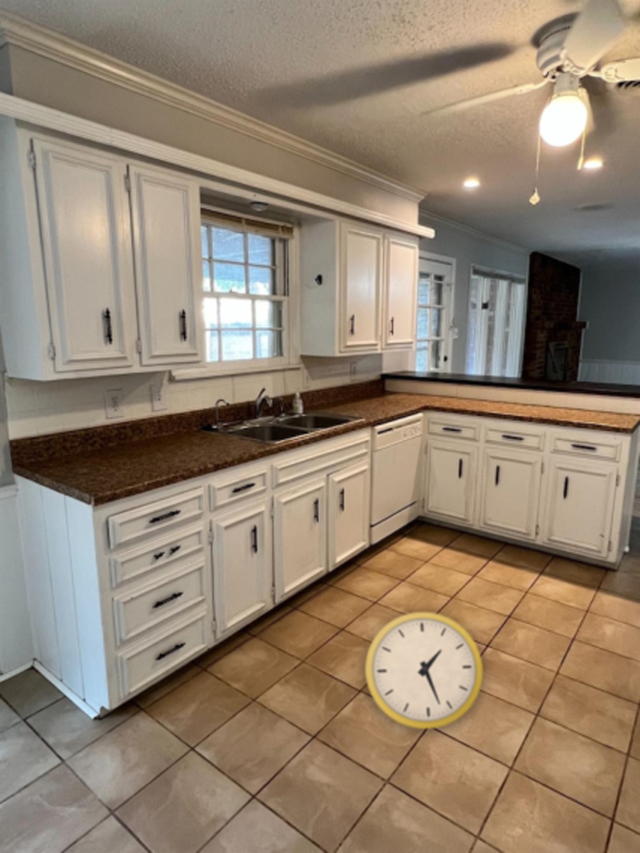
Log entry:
**1:27**
